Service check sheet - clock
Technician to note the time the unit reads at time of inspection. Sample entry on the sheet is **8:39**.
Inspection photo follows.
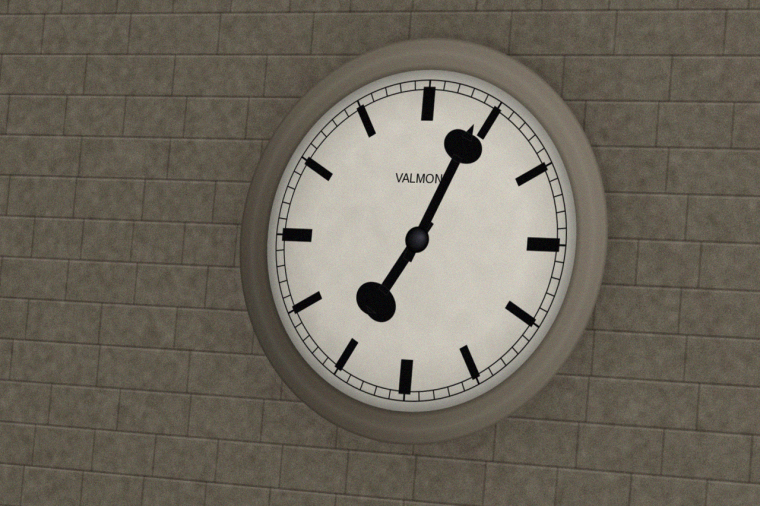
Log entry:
**7:04**
